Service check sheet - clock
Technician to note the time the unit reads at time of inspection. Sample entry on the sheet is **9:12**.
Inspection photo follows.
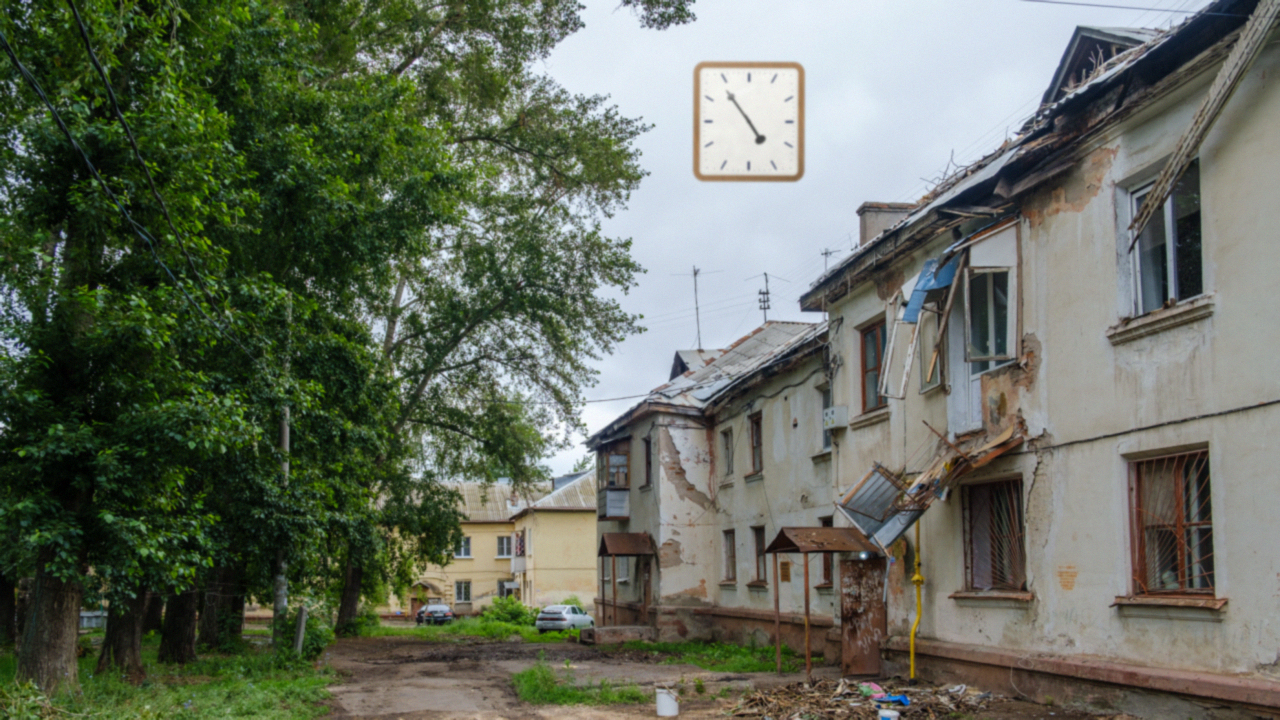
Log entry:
**4:54**
